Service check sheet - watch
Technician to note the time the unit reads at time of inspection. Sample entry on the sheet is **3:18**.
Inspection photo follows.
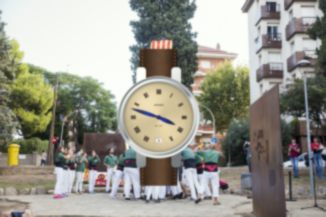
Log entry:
**3:48**
